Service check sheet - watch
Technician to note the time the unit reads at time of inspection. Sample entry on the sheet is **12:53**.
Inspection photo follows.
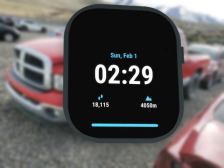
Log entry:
**2:29**
